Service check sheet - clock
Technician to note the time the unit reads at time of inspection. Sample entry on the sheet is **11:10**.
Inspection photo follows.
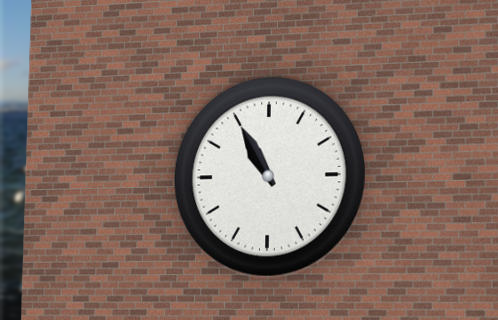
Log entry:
**10:55**
